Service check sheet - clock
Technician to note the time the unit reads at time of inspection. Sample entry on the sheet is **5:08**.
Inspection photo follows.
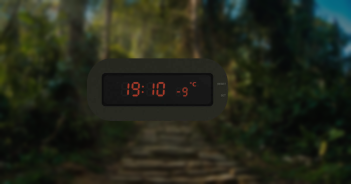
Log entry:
**19:10**
